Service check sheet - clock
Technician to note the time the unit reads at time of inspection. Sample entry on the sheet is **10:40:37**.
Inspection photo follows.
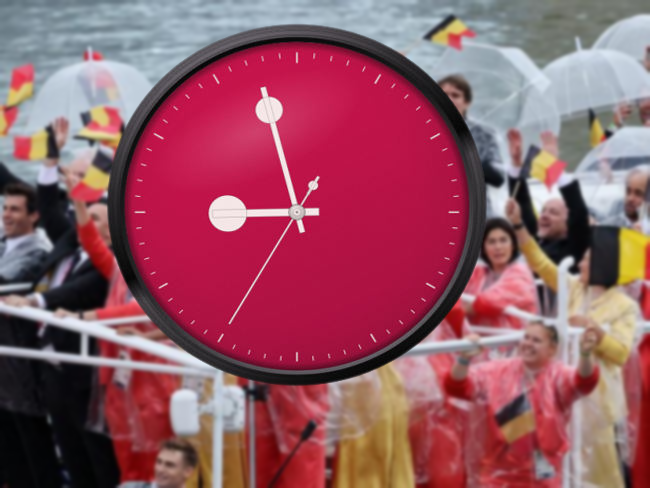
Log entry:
**8:57:35**
